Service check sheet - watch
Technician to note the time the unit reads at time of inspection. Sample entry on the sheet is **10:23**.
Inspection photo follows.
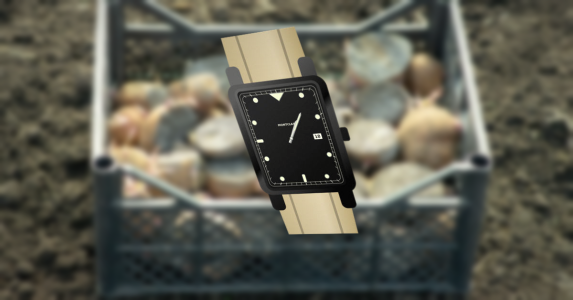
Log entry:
**1:06**
